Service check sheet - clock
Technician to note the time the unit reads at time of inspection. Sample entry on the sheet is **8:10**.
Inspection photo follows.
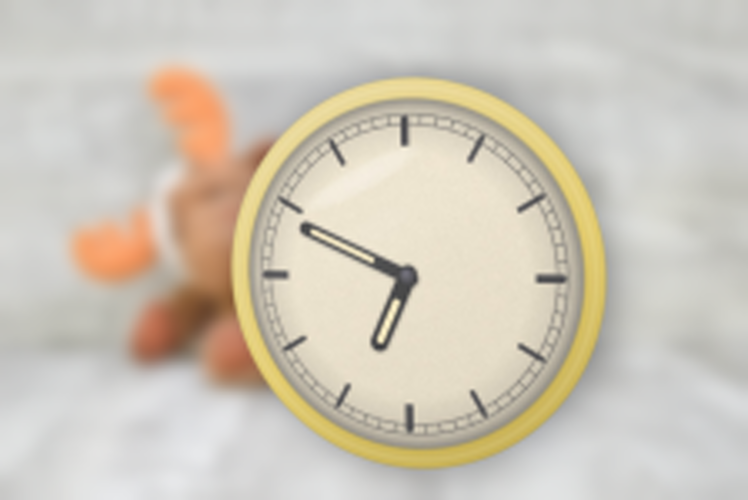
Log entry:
**6:49**
